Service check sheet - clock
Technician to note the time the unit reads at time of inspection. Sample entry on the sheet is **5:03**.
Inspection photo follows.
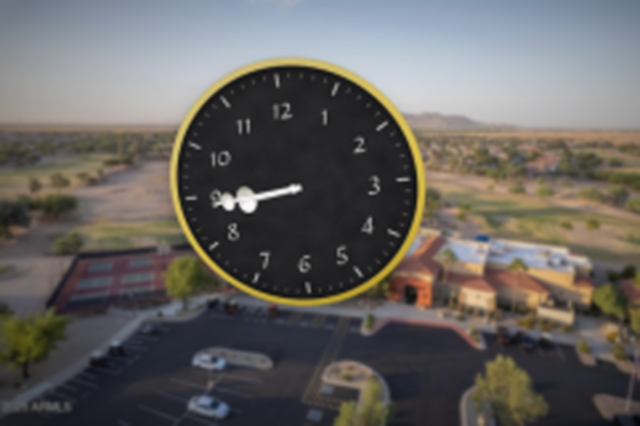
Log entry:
**8:44**
